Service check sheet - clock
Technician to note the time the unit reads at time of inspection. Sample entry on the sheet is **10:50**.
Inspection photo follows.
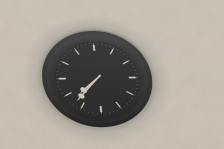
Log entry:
**7:37**
